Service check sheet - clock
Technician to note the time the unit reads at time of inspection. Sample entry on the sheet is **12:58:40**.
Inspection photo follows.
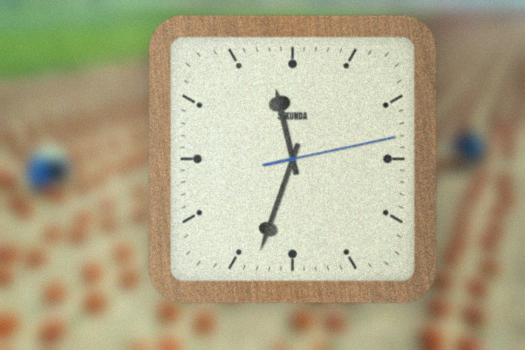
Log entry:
**11:33:13**
